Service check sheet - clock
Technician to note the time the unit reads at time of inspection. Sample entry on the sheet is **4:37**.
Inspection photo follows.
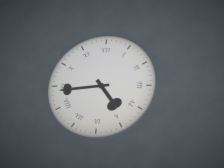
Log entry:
**4:44**
